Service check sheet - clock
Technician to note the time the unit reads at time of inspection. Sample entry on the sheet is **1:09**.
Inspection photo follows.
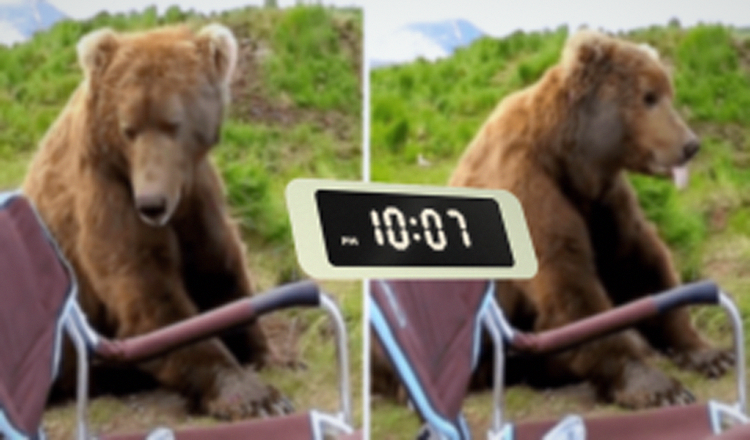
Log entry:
**10:07**
